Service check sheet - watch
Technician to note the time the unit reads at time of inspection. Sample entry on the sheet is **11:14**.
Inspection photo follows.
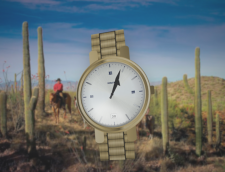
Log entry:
**1:04**
